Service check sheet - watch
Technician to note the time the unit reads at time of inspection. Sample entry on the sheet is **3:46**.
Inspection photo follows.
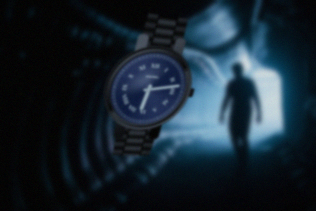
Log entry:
**6:13**
